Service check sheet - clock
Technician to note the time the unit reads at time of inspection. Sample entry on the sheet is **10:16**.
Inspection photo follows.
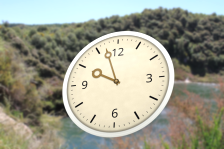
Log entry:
**9:57**
